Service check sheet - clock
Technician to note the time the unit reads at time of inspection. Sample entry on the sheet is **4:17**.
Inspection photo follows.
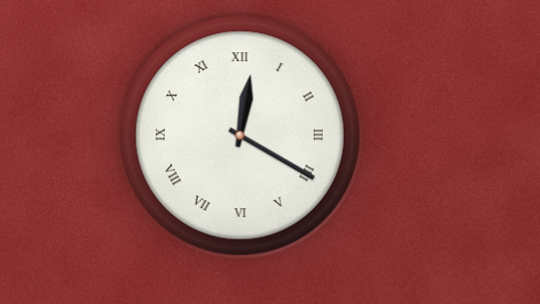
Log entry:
**12:20**
